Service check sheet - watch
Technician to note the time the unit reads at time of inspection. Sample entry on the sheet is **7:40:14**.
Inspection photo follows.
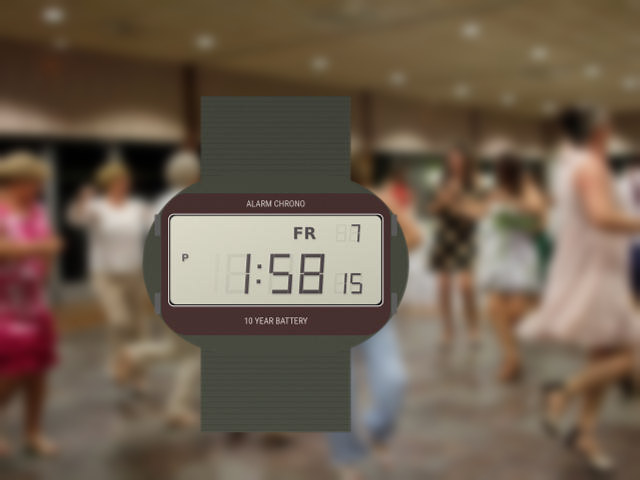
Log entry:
**1:58:15**
